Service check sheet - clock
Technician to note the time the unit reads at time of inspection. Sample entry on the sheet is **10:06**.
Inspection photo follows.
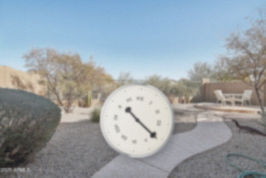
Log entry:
**10:21**
